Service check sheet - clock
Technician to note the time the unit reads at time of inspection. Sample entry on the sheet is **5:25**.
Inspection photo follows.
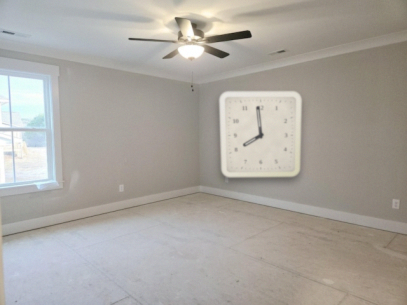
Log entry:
**7:59**
